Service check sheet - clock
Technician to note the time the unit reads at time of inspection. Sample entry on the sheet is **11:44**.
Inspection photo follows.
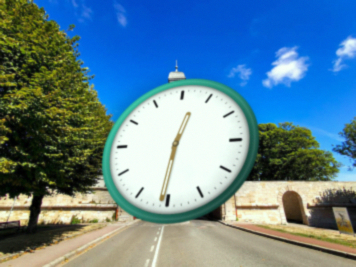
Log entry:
**12:31**
